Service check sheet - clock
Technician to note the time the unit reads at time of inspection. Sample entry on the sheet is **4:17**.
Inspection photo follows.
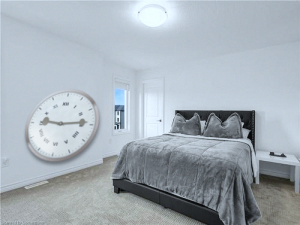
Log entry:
**9:14**
